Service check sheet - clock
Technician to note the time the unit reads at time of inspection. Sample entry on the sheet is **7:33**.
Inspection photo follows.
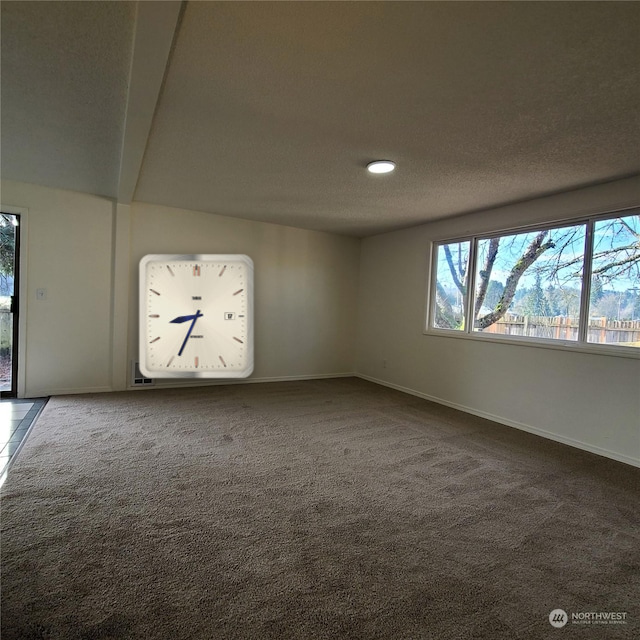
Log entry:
**8:34**
